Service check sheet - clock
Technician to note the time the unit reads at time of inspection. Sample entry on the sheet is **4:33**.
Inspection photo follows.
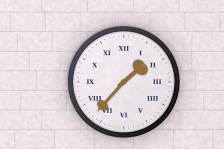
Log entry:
**1:37**
